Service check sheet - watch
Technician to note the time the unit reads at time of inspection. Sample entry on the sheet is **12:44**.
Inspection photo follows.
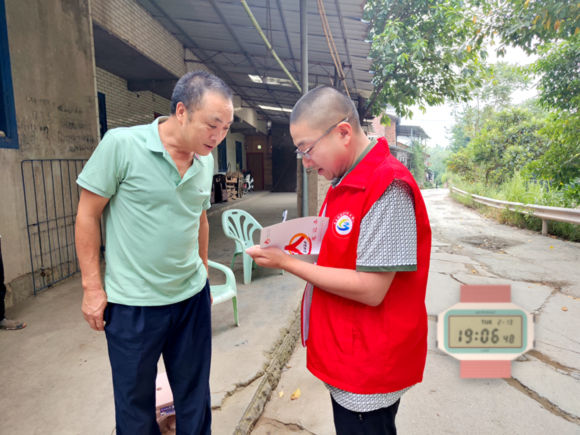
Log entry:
**19:06**
